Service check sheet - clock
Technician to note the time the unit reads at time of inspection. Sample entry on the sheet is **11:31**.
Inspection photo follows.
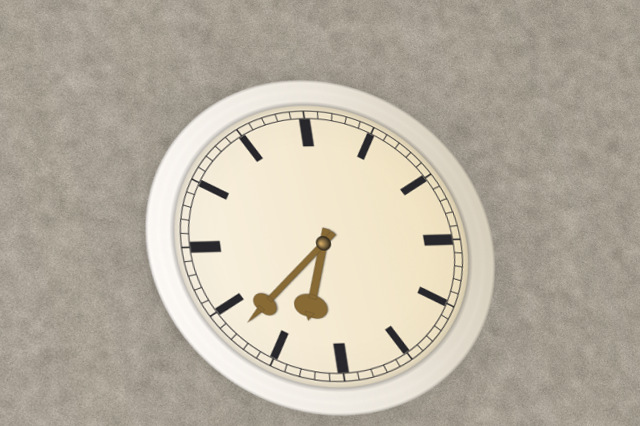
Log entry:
**6:38**
